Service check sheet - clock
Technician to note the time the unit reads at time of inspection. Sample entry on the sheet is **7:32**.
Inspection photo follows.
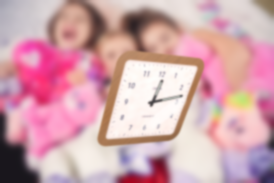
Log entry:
**12:13**
